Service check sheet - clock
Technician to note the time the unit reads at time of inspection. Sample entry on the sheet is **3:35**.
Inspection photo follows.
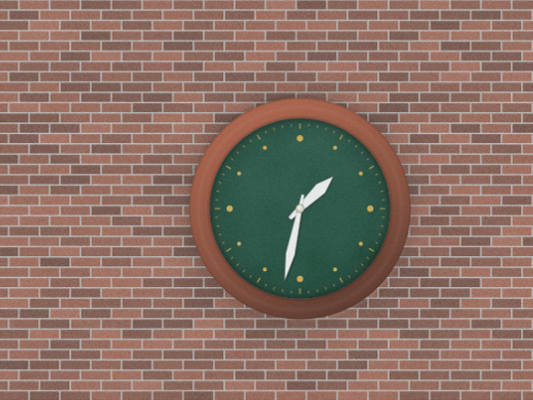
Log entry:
**1:32**
